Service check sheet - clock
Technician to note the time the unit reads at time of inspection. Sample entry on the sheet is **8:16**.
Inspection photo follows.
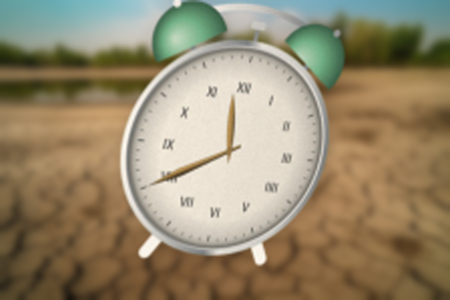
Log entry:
**11:40**
